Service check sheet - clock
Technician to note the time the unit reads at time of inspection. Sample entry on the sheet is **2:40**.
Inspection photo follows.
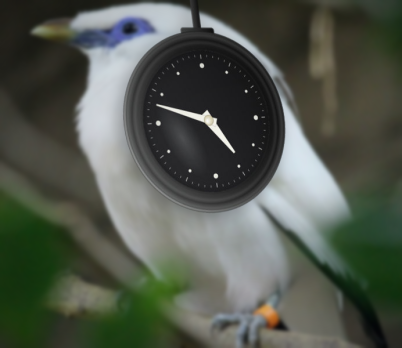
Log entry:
**4:48**
